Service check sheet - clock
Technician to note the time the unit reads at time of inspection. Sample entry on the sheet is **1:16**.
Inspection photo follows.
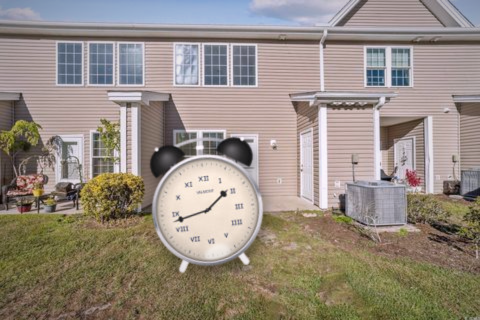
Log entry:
**1:43**
